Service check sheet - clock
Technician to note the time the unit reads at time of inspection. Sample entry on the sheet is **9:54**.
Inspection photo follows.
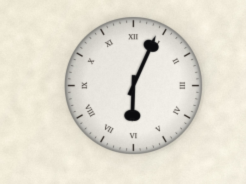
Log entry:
**6:04**
